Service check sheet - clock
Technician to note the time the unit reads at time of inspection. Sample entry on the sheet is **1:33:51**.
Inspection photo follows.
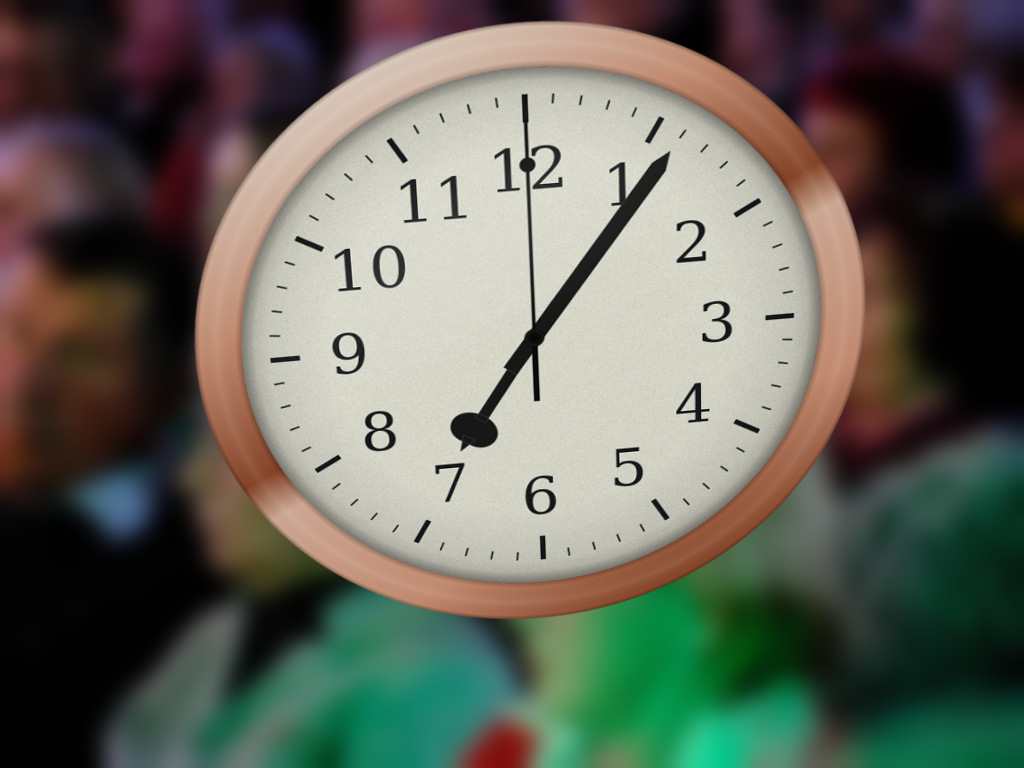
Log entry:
**7:06:00**
